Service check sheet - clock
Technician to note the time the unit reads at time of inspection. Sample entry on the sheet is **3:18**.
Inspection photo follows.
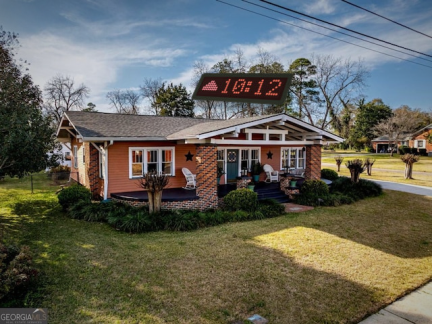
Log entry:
**10:12**
